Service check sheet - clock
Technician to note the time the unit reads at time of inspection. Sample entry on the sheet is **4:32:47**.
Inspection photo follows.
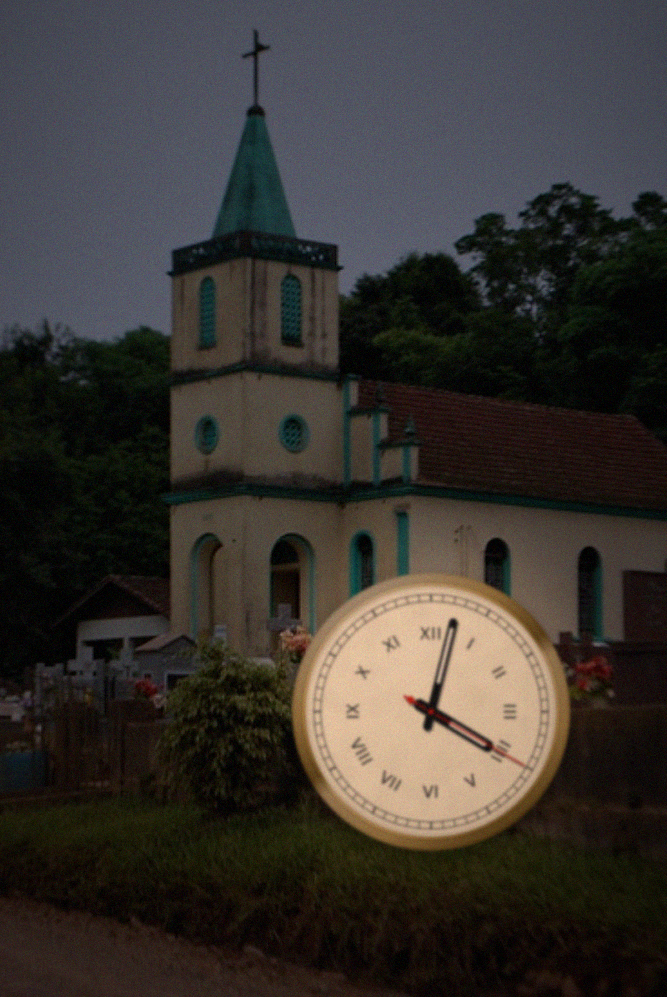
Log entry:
**4:02:20**
